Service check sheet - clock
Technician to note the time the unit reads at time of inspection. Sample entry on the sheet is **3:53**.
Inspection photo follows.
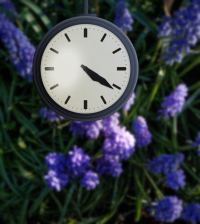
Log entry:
**4:21**
